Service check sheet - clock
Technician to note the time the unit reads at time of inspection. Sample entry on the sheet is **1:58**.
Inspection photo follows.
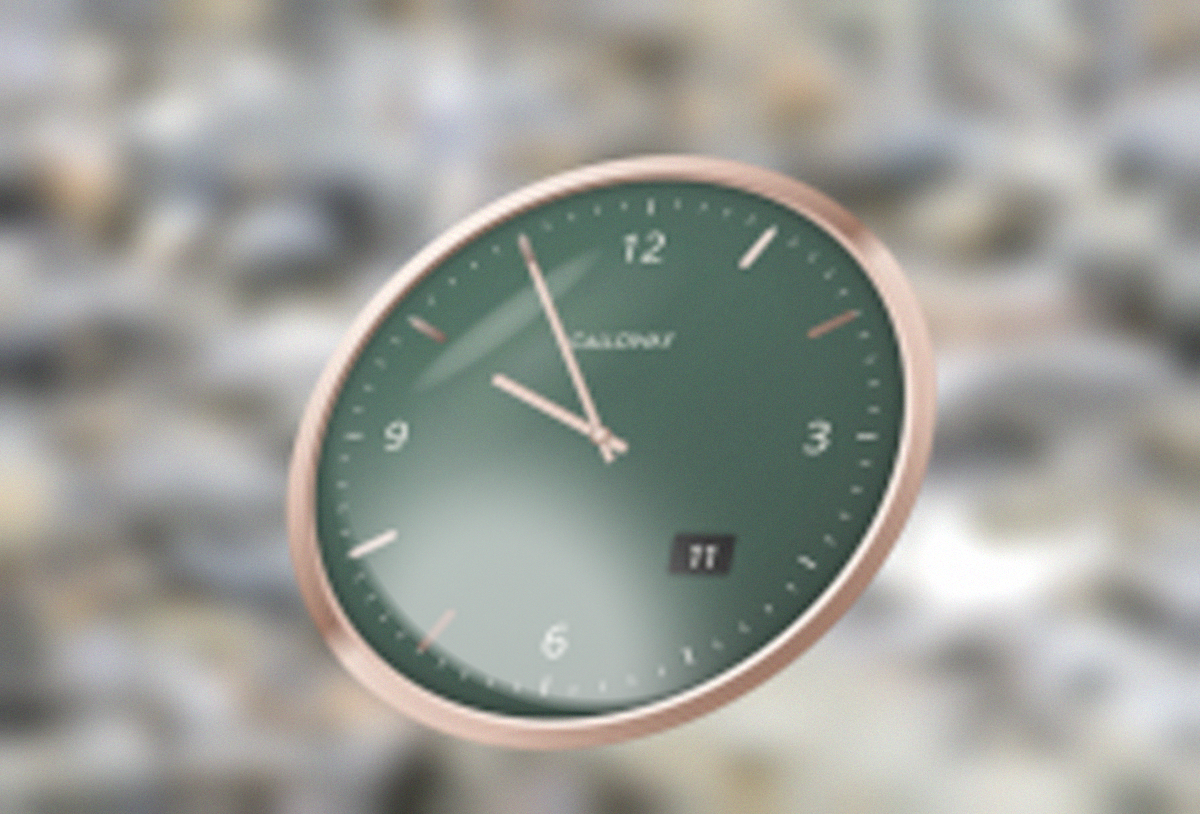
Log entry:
**9:55**
